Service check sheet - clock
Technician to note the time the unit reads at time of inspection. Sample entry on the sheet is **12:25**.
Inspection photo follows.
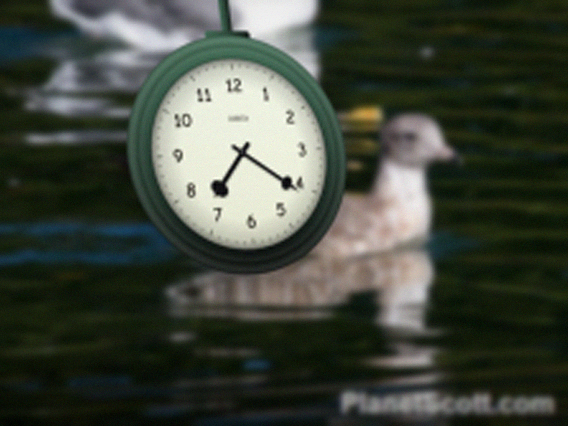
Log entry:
**7:21**
